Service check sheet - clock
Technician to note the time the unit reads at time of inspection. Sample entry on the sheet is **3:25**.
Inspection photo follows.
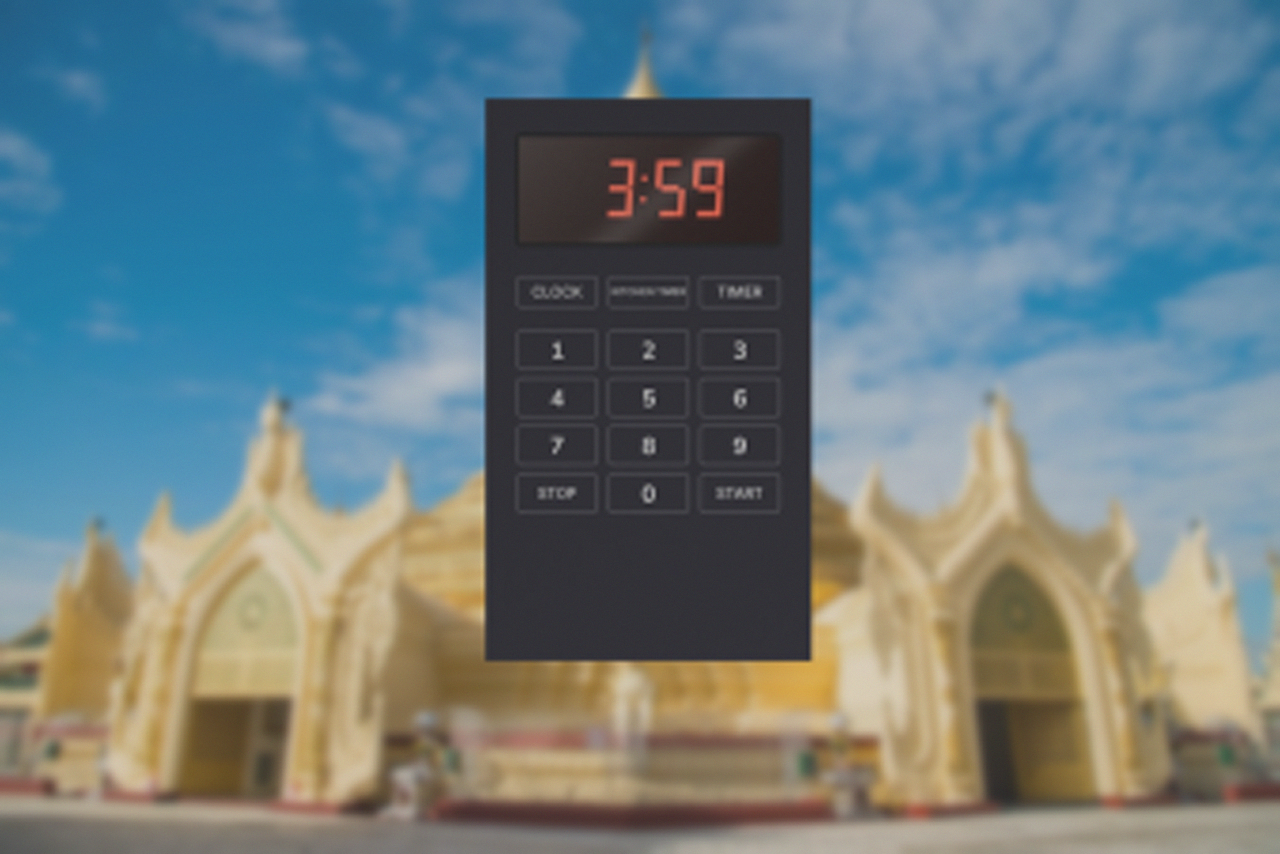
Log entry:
**3:59**
